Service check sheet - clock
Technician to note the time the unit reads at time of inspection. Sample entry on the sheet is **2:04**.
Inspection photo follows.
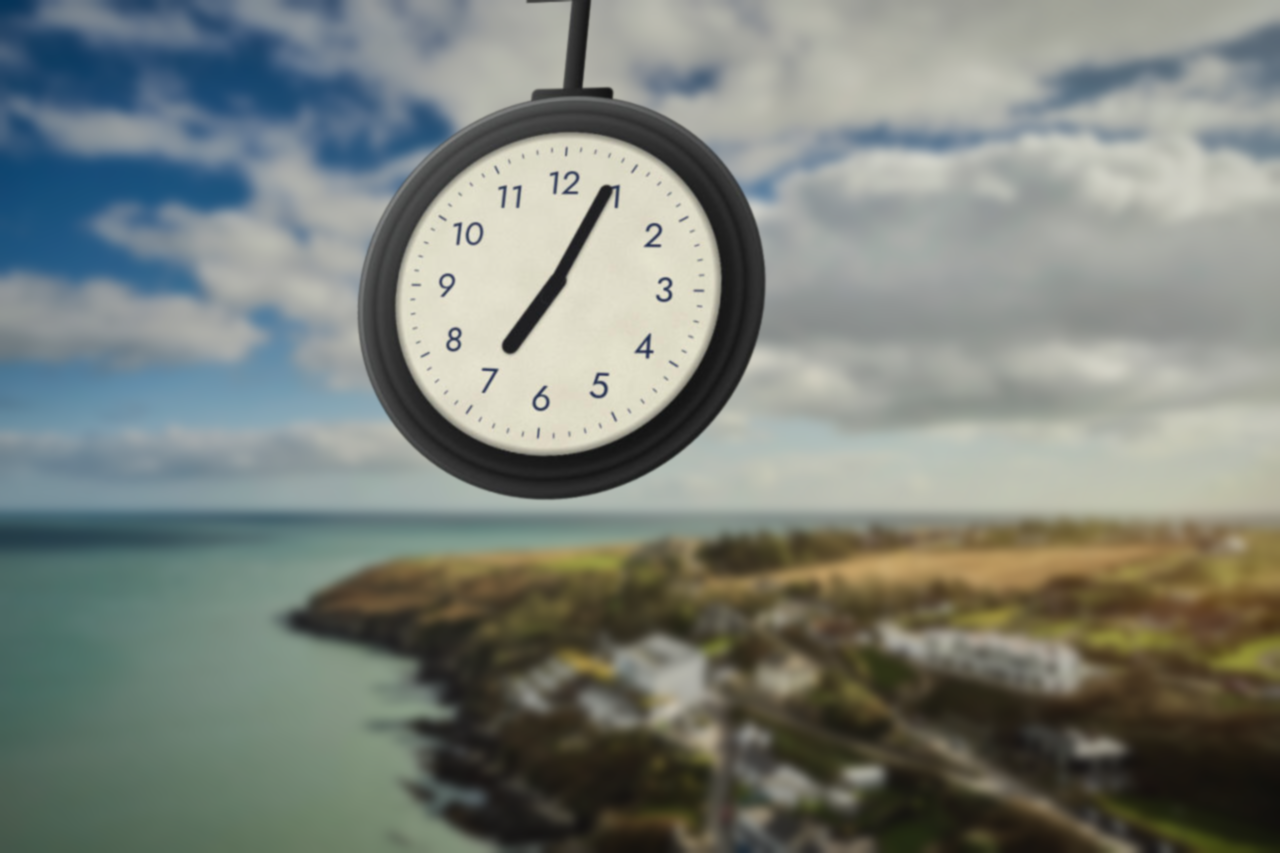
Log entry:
**7:04**
